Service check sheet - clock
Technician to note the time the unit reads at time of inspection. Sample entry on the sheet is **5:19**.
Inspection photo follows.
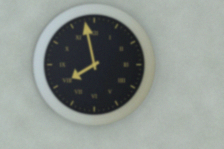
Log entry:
**7:58**
